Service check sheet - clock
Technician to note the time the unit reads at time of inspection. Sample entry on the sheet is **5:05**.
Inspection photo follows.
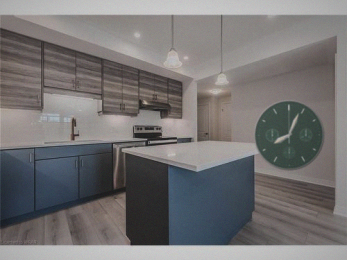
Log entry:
**8:04**
